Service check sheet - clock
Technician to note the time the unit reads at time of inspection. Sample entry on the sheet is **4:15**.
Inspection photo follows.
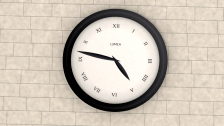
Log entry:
**4:47**
